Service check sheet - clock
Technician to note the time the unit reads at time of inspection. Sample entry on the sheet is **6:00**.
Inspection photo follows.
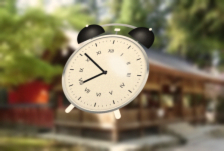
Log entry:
**7:51**
